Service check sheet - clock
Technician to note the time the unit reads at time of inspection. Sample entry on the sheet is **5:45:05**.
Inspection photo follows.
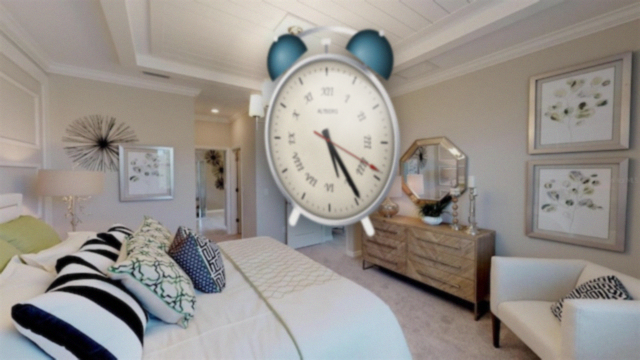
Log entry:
**5:24:19**
